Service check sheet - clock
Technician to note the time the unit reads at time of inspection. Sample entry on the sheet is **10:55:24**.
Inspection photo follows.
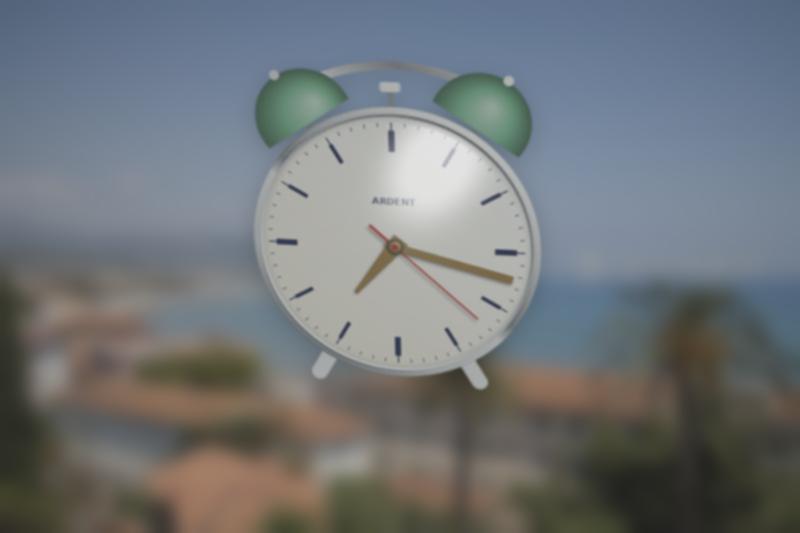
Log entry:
**7:17:22**
